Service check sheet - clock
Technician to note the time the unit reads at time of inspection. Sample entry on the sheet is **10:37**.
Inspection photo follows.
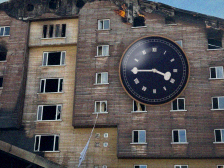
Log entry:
**3:45**
